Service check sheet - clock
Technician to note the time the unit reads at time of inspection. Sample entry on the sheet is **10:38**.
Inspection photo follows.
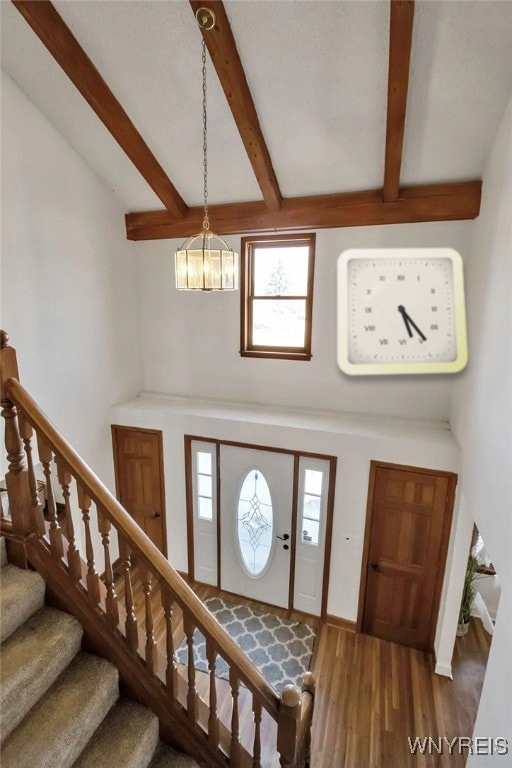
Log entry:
**5:24**
